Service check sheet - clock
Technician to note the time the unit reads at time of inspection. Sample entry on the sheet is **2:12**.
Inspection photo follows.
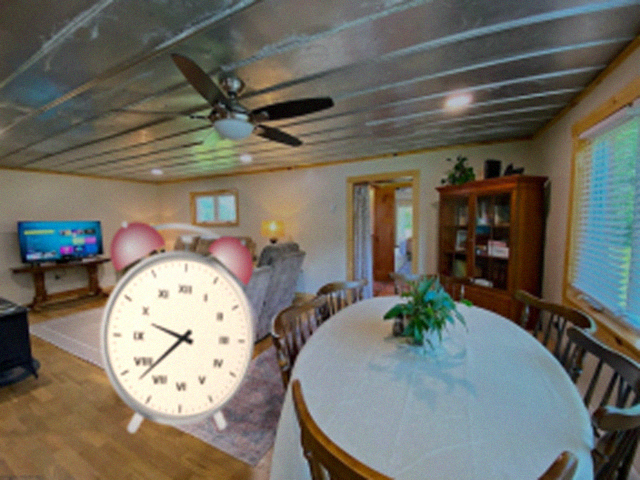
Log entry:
**9:38**
